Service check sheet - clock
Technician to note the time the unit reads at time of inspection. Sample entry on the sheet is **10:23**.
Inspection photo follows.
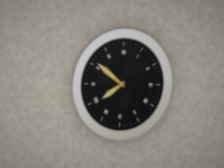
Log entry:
**7:51**
